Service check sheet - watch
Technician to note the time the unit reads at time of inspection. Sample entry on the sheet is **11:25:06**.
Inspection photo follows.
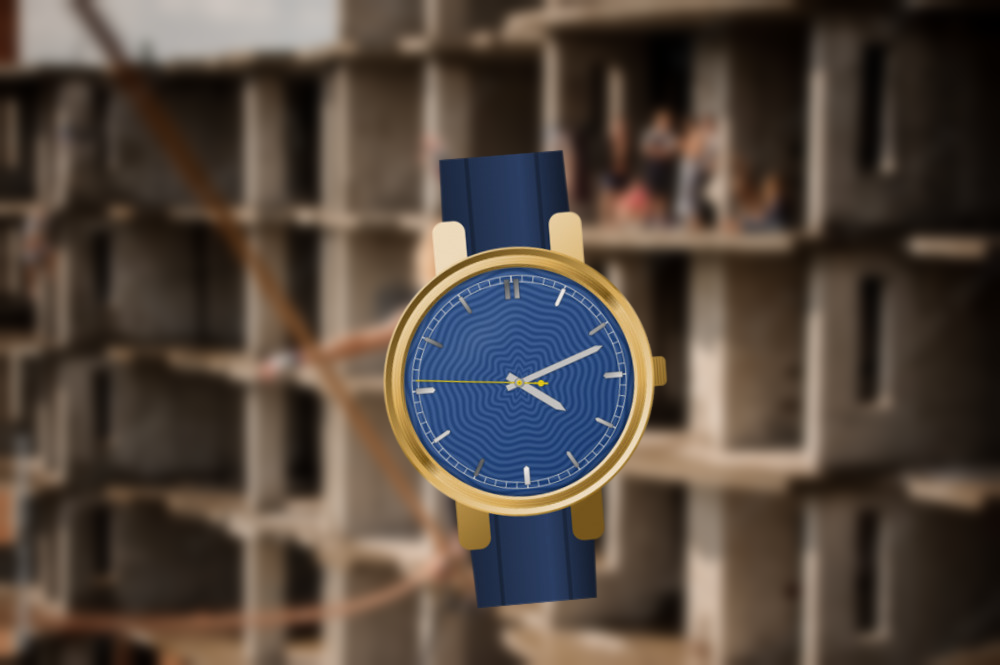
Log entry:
**4:11:46**
